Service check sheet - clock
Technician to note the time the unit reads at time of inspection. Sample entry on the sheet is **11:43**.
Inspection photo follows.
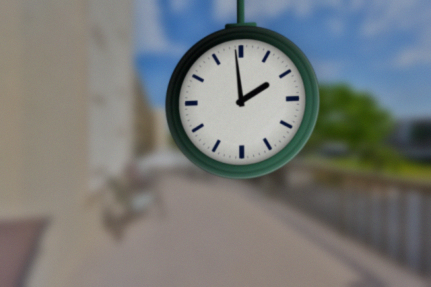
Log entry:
**1:59**
